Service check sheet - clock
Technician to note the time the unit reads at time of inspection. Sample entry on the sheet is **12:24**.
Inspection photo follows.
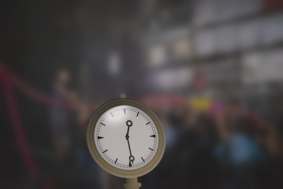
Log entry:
**12:29**
